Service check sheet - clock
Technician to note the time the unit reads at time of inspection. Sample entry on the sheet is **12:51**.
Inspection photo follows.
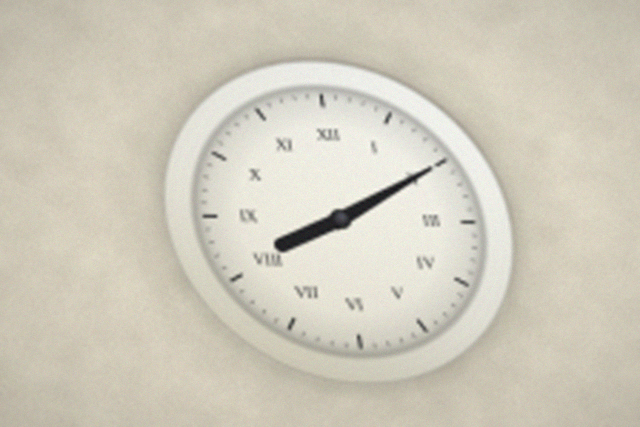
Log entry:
**8:10**
